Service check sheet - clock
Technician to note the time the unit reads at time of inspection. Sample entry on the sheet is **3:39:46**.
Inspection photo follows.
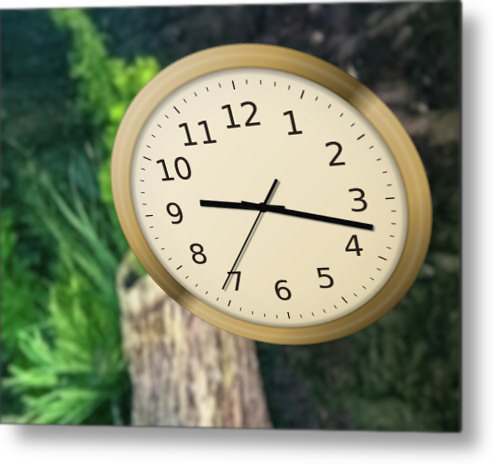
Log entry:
**9:17:36**
